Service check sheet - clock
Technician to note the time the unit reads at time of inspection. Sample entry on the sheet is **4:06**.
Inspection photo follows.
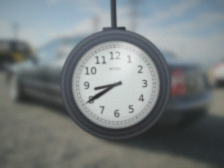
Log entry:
**8:40**
